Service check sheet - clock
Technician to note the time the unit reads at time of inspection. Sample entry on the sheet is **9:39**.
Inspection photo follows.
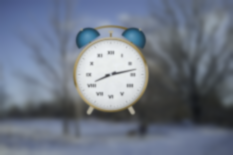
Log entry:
**8:13**
